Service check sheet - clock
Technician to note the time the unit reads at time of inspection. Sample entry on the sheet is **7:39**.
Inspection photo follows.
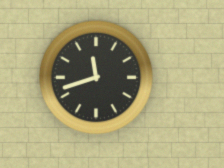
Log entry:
**11:42**
